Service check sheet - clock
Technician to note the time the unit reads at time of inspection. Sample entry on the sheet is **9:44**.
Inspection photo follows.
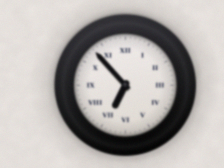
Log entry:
**6:53**
